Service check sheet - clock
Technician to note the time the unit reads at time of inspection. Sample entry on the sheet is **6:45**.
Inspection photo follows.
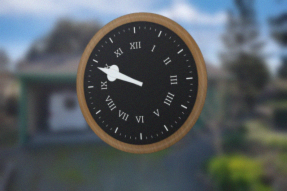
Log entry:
**9:49**
